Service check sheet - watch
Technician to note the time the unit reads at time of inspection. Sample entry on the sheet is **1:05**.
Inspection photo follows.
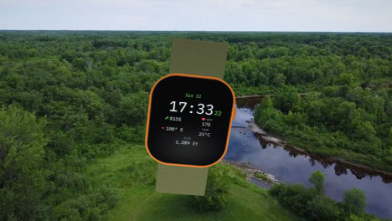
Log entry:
**17:33**
